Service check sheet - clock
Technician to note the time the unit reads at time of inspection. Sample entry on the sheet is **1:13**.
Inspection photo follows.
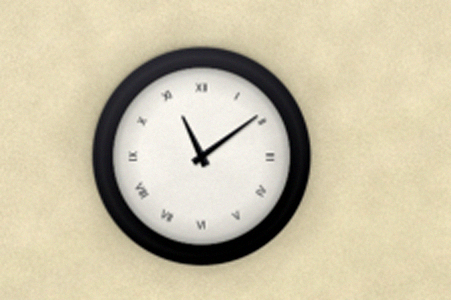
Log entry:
**11:09**
